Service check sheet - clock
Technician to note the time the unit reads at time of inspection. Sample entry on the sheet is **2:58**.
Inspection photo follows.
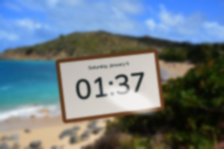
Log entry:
**1:37**
